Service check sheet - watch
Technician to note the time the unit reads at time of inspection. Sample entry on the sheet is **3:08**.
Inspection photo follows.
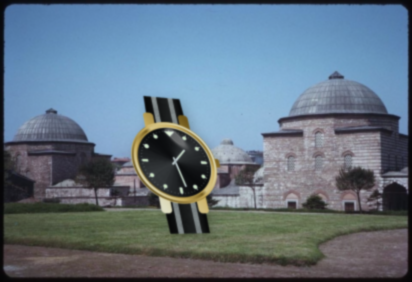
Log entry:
**1:28**
